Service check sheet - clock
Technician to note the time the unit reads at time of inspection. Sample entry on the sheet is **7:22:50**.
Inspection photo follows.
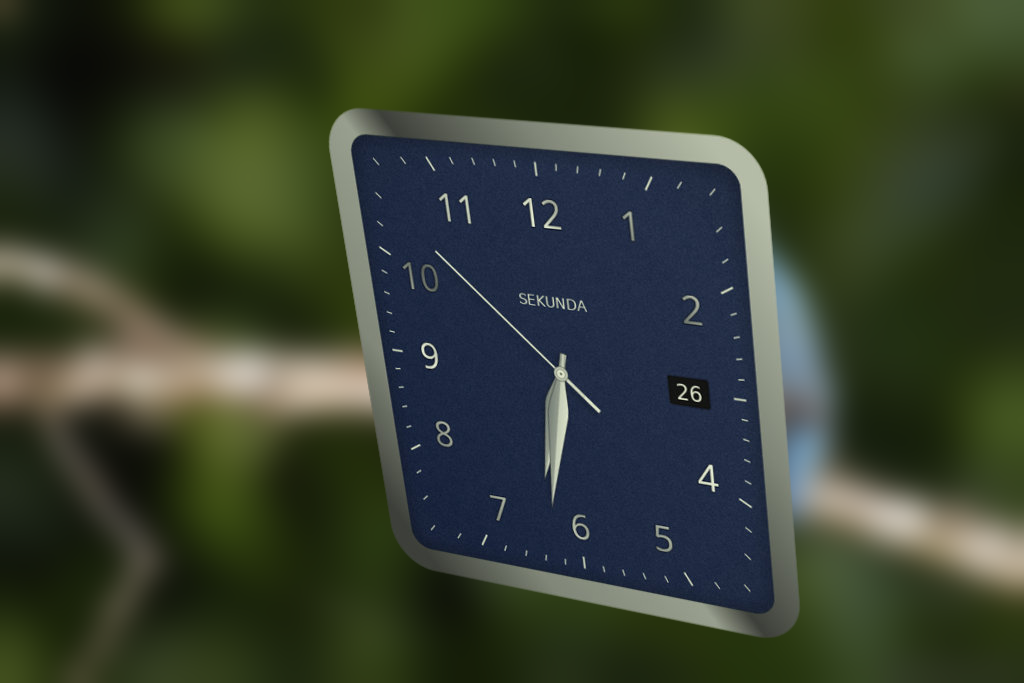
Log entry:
**6:31:52**
